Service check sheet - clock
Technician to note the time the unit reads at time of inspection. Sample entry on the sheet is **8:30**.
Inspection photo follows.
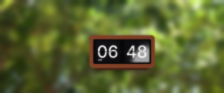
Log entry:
**6:48**
